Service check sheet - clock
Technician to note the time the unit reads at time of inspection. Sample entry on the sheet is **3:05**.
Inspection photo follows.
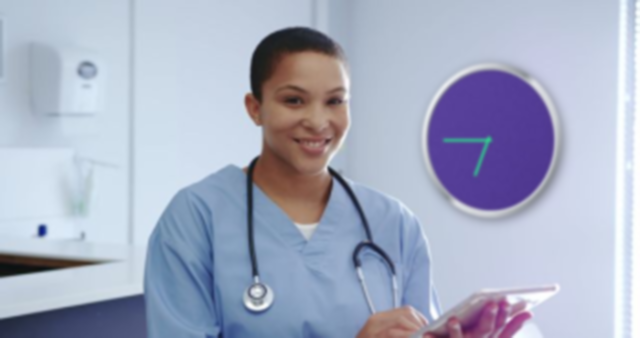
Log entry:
**6:45**
